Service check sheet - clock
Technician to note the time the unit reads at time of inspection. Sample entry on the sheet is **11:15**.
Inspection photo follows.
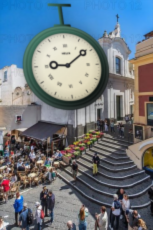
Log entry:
**9:09**
